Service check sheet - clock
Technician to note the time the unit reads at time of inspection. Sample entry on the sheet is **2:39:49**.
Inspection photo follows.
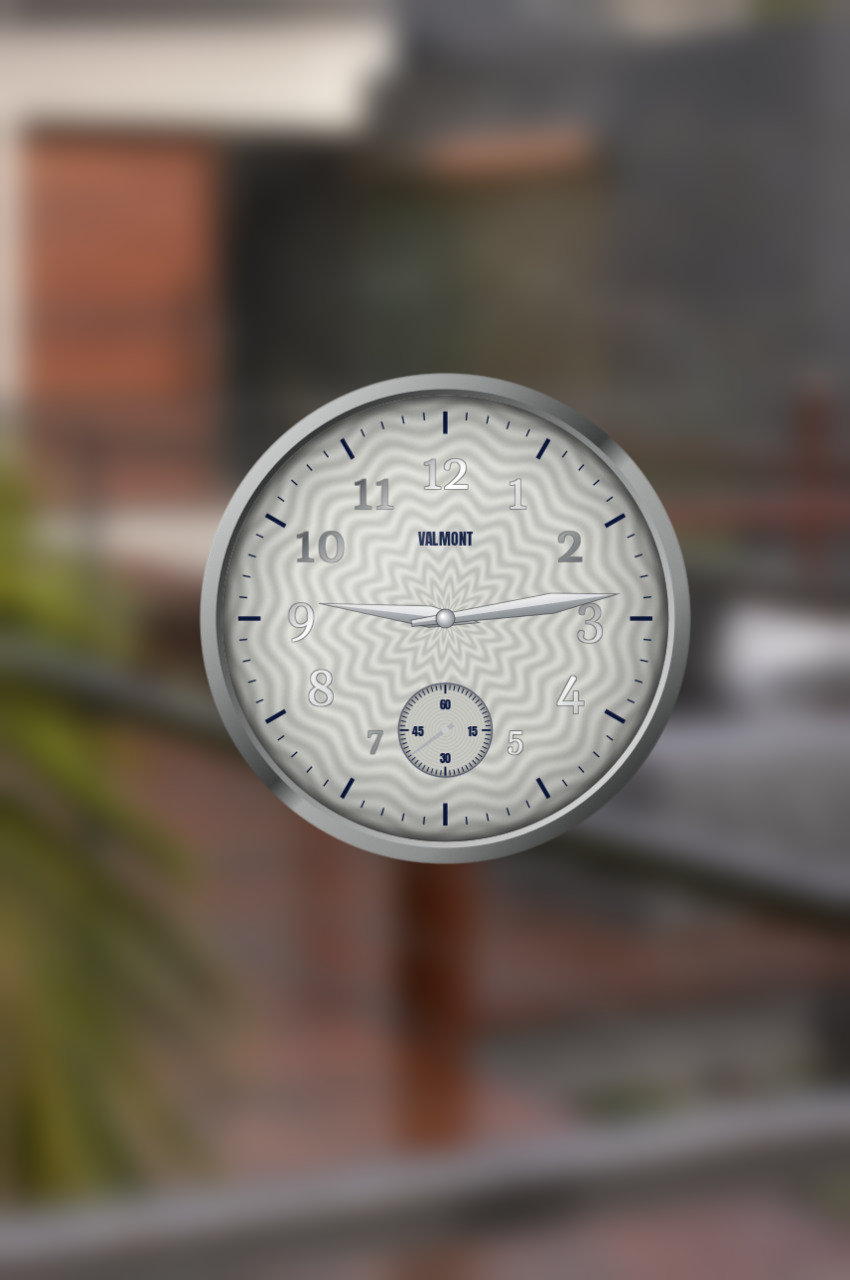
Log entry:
**9:13:39**
